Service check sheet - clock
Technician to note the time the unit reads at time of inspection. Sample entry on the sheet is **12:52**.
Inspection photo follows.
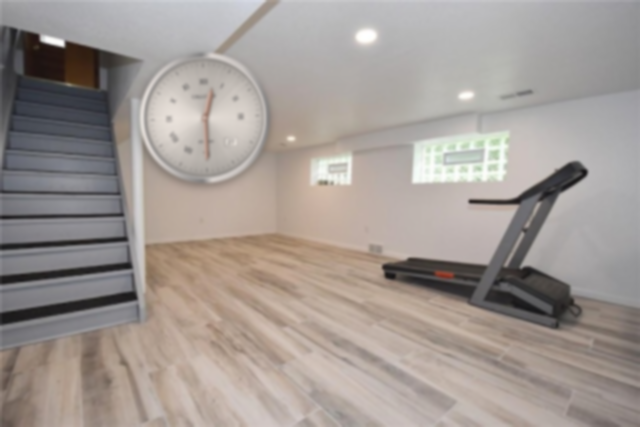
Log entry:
**12:30**
